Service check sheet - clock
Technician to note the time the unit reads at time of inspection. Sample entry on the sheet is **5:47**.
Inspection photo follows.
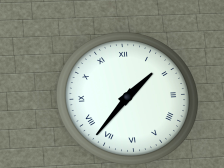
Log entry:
**1:37**
